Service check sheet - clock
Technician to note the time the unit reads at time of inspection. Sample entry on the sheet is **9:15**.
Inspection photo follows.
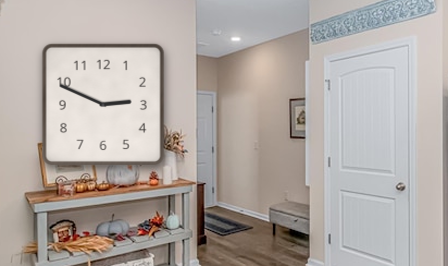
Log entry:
**2:49**
